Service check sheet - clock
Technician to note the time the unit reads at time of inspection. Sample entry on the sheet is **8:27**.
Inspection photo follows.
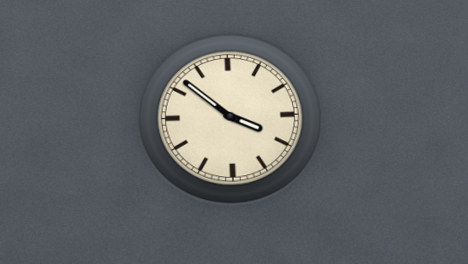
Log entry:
**3:52**
